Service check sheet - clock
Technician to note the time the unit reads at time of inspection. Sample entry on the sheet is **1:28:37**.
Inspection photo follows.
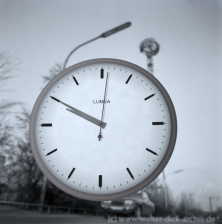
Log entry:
**9:50:01**
